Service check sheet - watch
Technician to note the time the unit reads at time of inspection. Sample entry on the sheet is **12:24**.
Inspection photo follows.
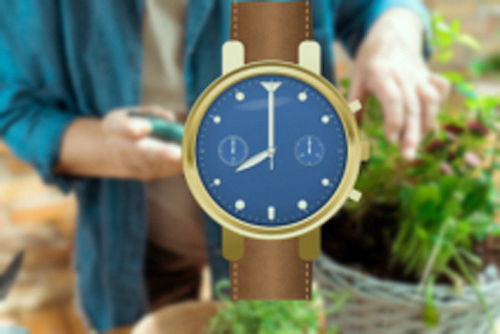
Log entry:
**8:00**
